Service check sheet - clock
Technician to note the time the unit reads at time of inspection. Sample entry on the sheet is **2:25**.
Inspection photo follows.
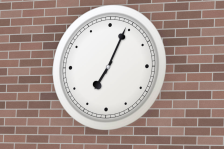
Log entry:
**7:04**
